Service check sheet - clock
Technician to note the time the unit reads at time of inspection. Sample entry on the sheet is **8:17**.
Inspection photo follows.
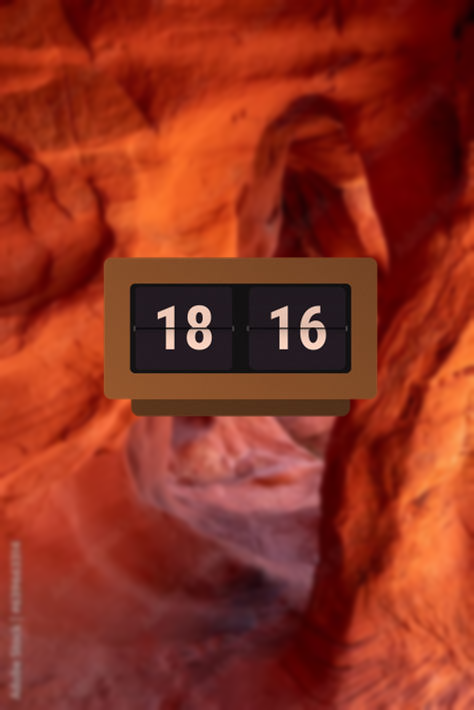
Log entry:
**18:16**
